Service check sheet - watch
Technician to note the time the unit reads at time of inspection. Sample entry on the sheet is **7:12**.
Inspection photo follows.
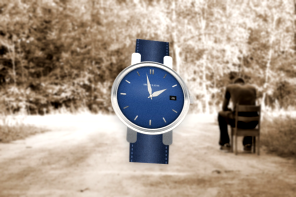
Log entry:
**1:58**
